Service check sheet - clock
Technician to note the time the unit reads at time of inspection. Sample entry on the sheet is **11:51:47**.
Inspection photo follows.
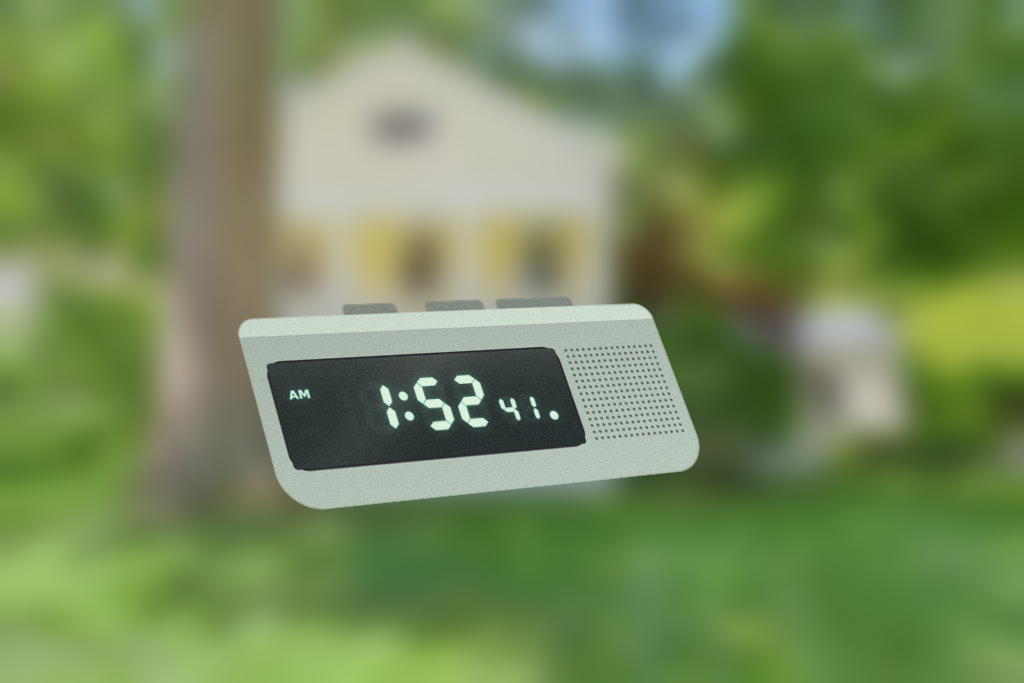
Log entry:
**1:52:41**
